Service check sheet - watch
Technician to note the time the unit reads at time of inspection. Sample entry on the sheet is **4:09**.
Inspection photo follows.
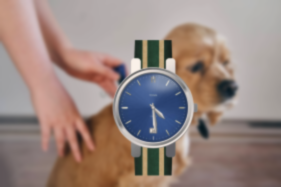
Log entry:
**4:29**
